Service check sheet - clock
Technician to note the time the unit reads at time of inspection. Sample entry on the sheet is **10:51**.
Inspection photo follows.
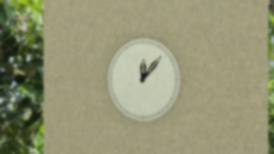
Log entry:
**12:07**
